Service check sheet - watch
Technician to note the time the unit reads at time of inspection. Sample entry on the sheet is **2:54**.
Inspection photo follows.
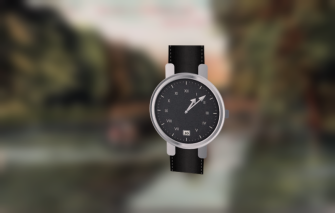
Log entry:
**1:08**
